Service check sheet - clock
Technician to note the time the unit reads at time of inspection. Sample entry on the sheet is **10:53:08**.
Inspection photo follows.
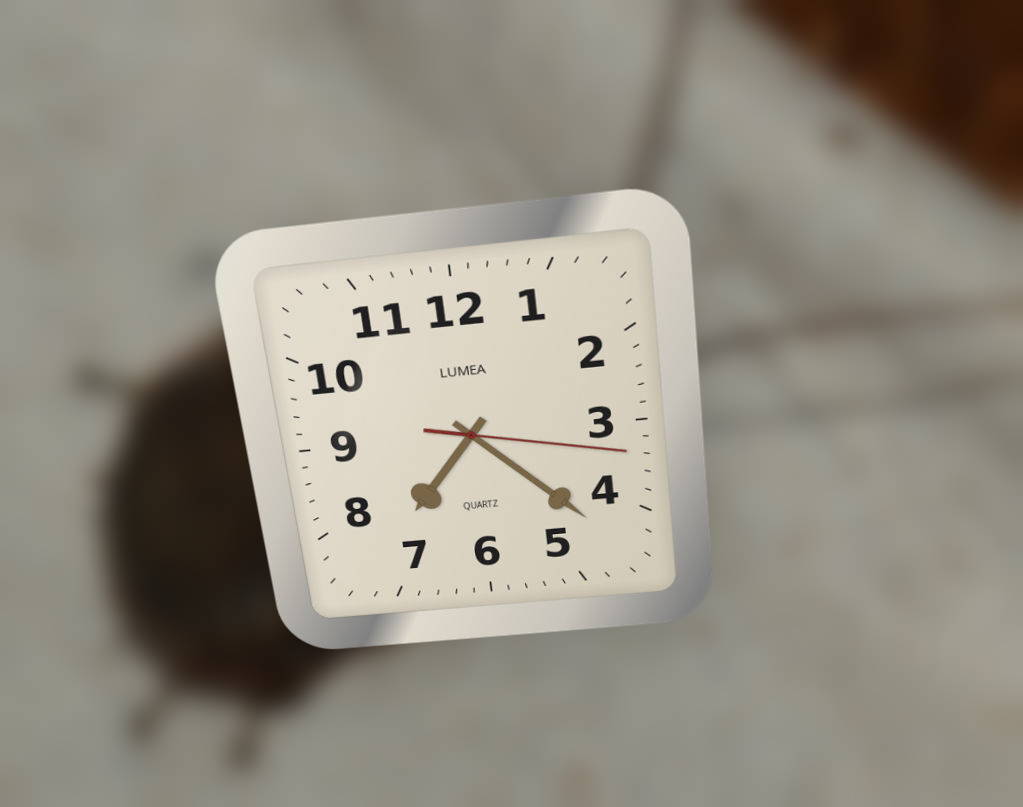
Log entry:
**7:22:17**
